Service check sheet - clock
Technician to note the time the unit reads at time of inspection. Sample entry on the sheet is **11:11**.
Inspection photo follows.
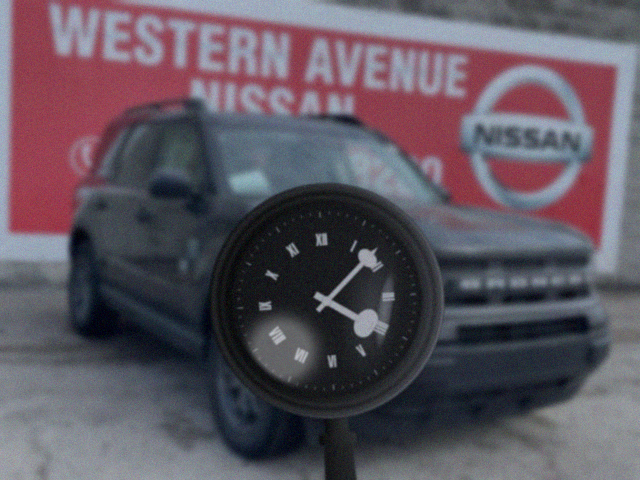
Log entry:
**4:08**
